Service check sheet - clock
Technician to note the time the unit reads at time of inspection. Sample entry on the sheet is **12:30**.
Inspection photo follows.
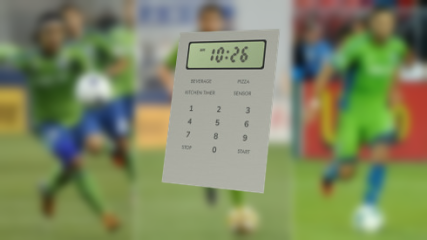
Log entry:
**10:26**
